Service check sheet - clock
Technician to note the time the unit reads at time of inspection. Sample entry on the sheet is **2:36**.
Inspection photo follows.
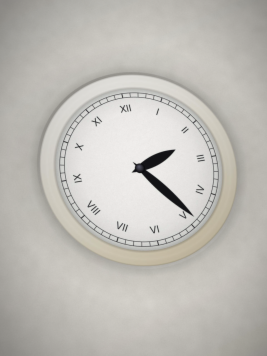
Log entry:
**2:24**
